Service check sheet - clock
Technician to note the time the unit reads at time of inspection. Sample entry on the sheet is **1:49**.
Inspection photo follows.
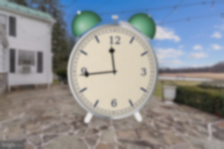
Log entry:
**11:44**
